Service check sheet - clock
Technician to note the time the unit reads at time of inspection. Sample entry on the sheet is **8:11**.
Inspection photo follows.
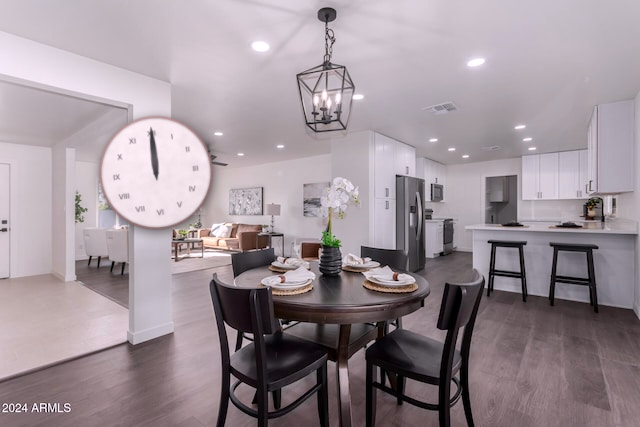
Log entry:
**12:00**
